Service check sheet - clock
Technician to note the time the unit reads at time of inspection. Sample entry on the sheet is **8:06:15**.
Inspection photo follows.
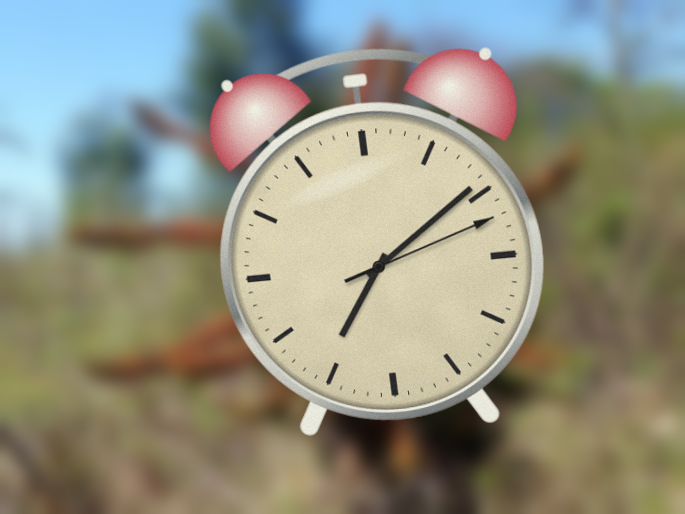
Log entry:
**7:09:12**
